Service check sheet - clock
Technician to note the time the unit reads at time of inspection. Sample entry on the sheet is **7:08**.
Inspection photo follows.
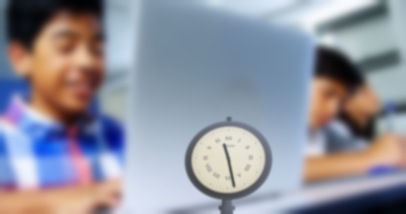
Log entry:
**11:28**
